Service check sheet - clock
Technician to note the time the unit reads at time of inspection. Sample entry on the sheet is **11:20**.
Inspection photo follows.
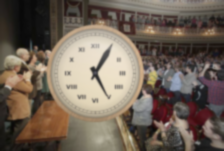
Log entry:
**5:05**
